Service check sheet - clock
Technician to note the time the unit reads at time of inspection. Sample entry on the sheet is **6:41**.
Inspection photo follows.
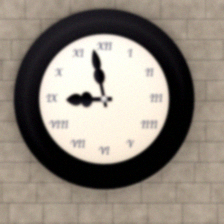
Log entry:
**8:58**
